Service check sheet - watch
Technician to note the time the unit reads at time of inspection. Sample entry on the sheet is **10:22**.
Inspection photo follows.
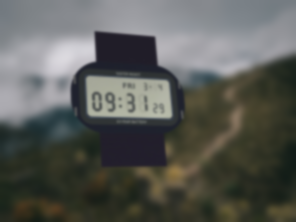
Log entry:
**9:31**
